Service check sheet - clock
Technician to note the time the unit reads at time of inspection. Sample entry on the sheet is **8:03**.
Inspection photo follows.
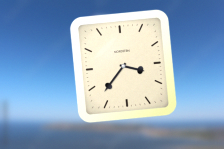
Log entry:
**3:37**
